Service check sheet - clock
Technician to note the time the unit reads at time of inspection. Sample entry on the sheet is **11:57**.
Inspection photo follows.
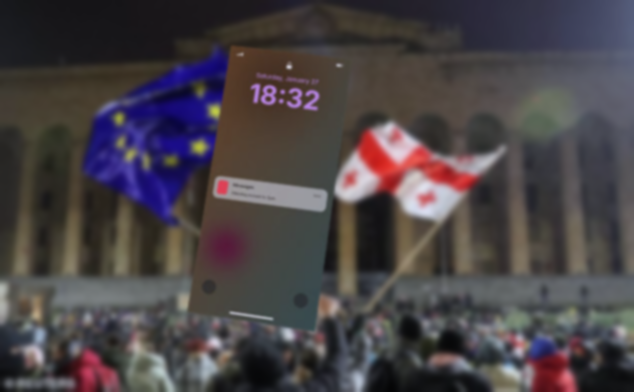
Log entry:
**18:32**
